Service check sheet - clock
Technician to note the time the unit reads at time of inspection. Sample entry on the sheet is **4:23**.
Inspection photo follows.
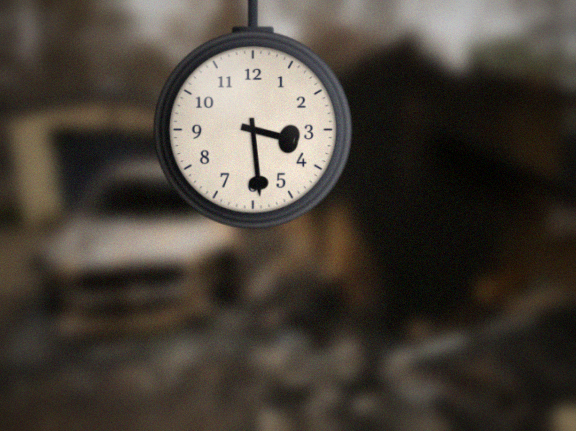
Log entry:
**3:29**
